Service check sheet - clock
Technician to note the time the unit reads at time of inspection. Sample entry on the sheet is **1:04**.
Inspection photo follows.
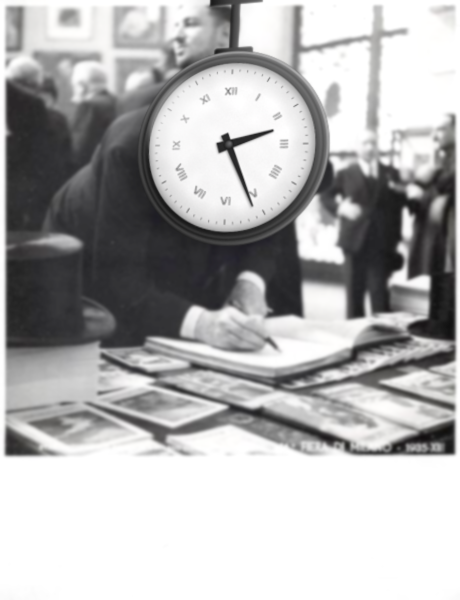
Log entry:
**2:26**
